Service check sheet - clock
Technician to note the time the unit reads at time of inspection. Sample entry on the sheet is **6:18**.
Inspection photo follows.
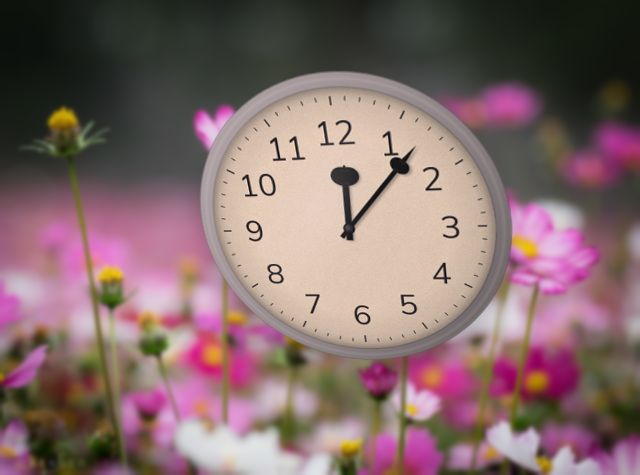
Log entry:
**12:07**
